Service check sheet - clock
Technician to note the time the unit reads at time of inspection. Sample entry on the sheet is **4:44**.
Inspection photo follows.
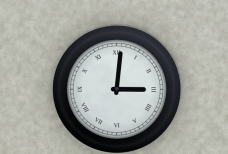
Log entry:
**3:01**
